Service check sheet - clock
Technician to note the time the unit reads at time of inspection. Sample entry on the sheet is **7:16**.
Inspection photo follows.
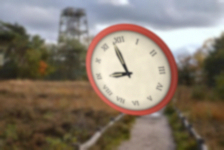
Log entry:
**8:58**
